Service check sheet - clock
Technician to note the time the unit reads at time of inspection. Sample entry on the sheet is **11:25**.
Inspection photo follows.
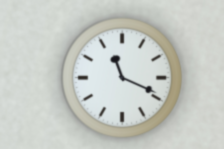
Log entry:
**11:19**
